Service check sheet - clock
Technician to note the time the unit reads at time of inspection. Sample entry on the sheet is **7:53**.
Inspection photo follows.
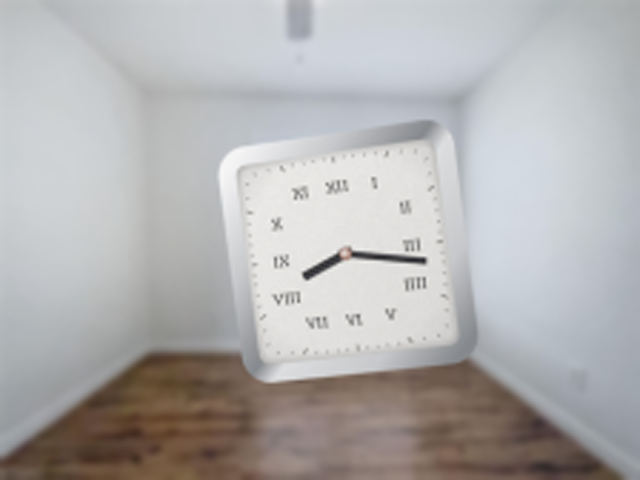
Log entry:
**8:17**
